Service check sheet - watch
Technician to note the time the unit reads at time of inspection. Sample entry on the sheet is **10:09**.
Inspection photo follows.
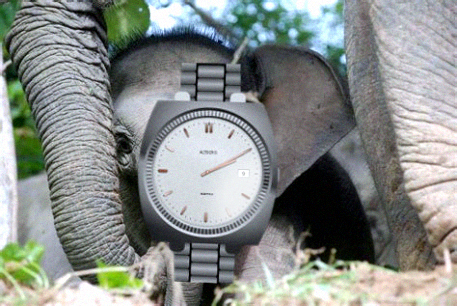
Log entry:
**2:10**
